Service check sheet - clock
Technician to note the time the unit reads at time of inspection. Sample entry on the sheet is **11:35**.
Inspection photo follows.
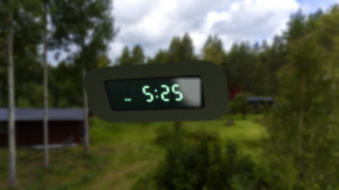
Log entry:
**5:25**
